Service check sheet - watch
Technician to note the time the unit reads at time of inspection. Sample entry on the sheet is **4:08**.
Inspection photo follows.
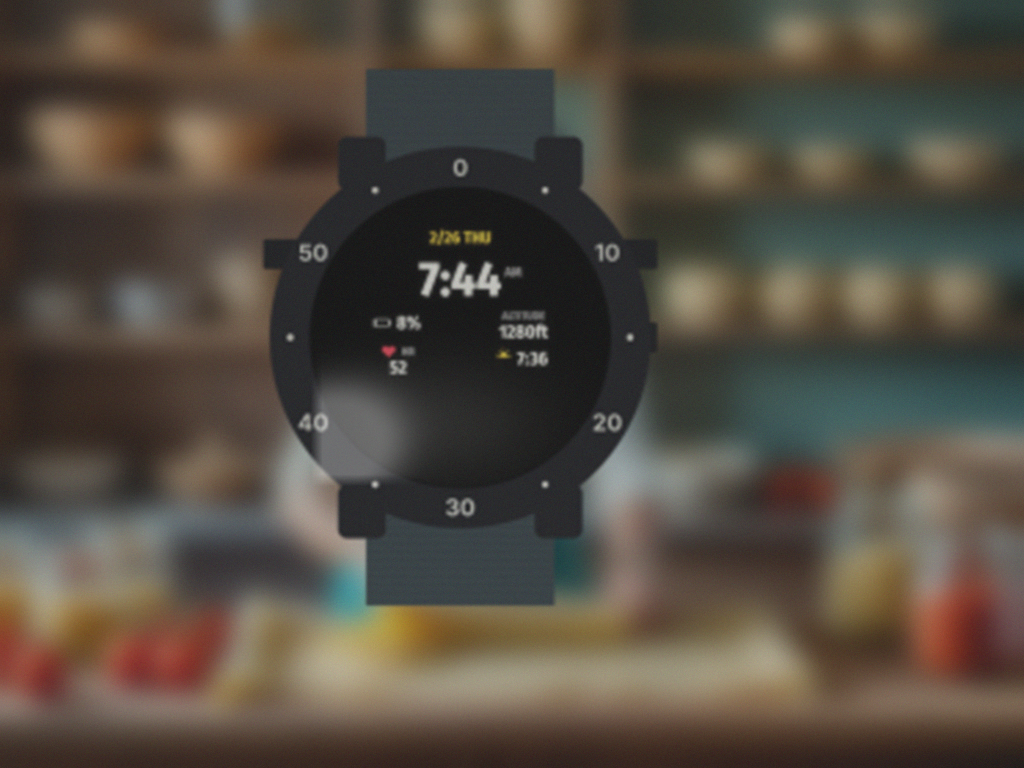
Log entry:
**7:44**
